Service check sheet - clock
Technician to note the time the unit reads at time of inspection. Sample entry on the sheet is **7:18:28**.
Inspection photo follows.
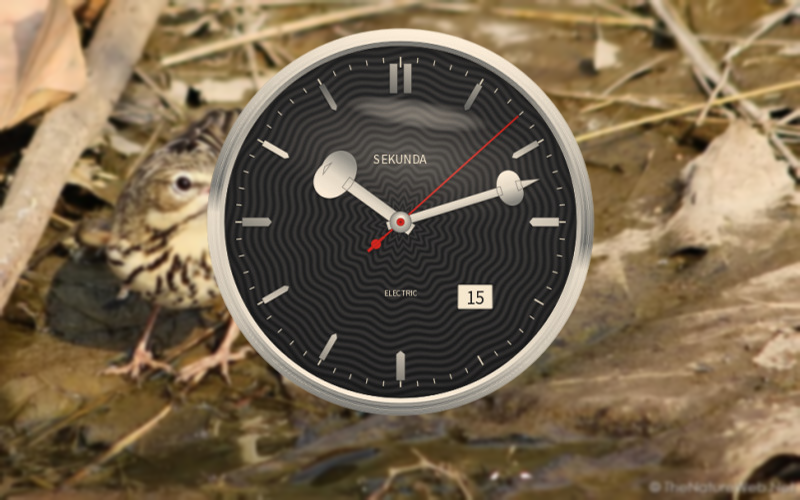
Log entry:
**10:12:08**
